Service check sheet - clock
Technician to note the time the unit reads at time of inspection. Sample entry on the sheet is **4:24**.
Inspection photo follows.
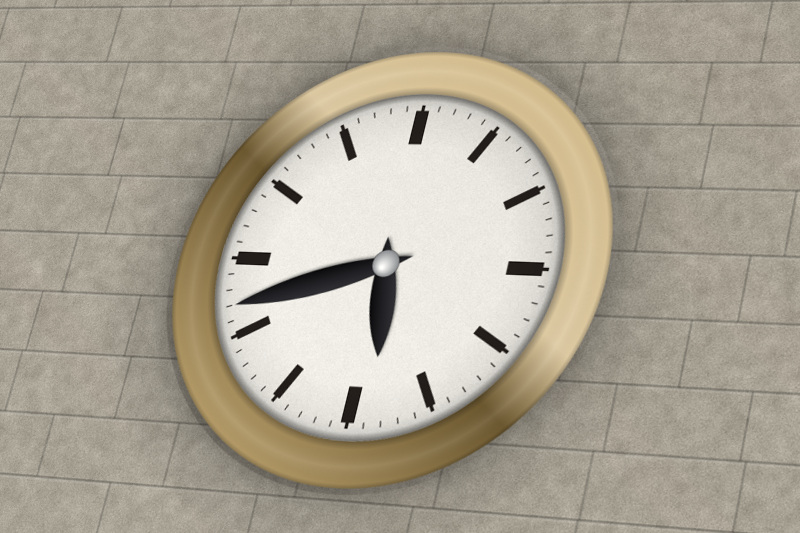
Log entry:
**5:42**
